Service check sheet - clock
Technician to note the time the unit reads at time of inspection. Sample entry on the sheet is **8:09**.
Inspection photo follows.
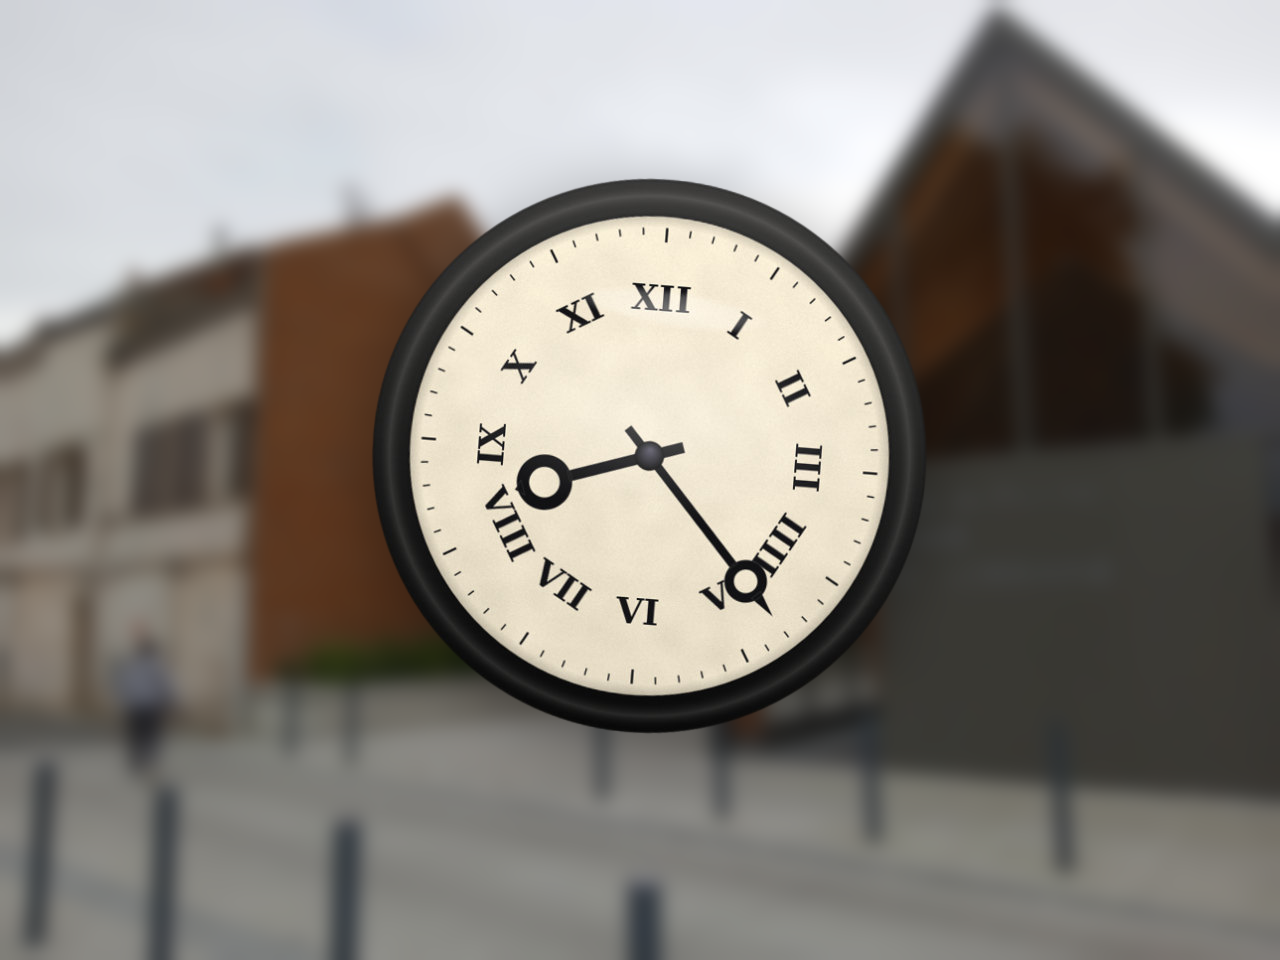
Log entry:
**8:23**
